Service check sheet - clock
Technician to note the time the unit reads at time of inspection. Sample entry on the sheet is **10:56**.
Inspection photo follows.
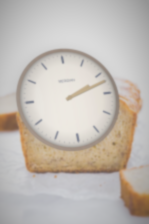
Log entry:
**2:12**
